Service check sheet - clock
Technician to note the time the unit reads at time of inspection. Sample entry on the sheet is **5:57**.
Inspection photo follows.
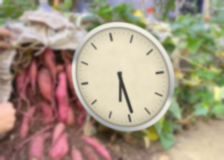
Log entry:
**6:29**
